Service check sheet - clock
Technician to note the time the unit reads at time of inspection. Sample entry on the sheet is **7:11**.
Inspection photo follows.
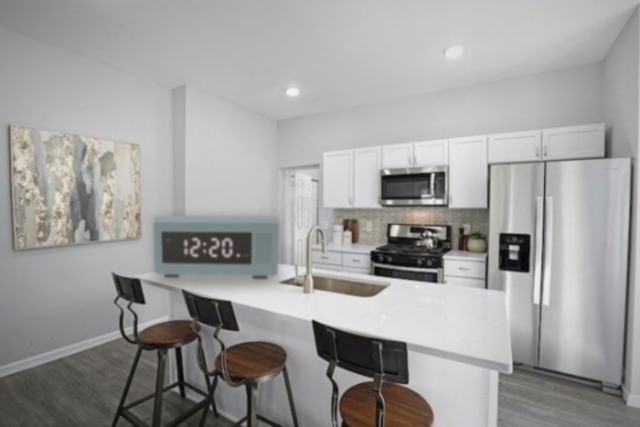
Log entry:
**12:20**
